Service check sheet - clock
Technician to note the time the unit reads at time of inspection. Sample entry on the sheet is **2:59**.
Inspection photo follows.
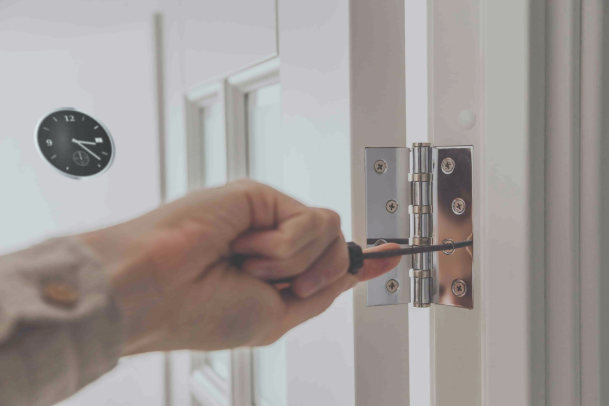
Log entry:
**3:23**
